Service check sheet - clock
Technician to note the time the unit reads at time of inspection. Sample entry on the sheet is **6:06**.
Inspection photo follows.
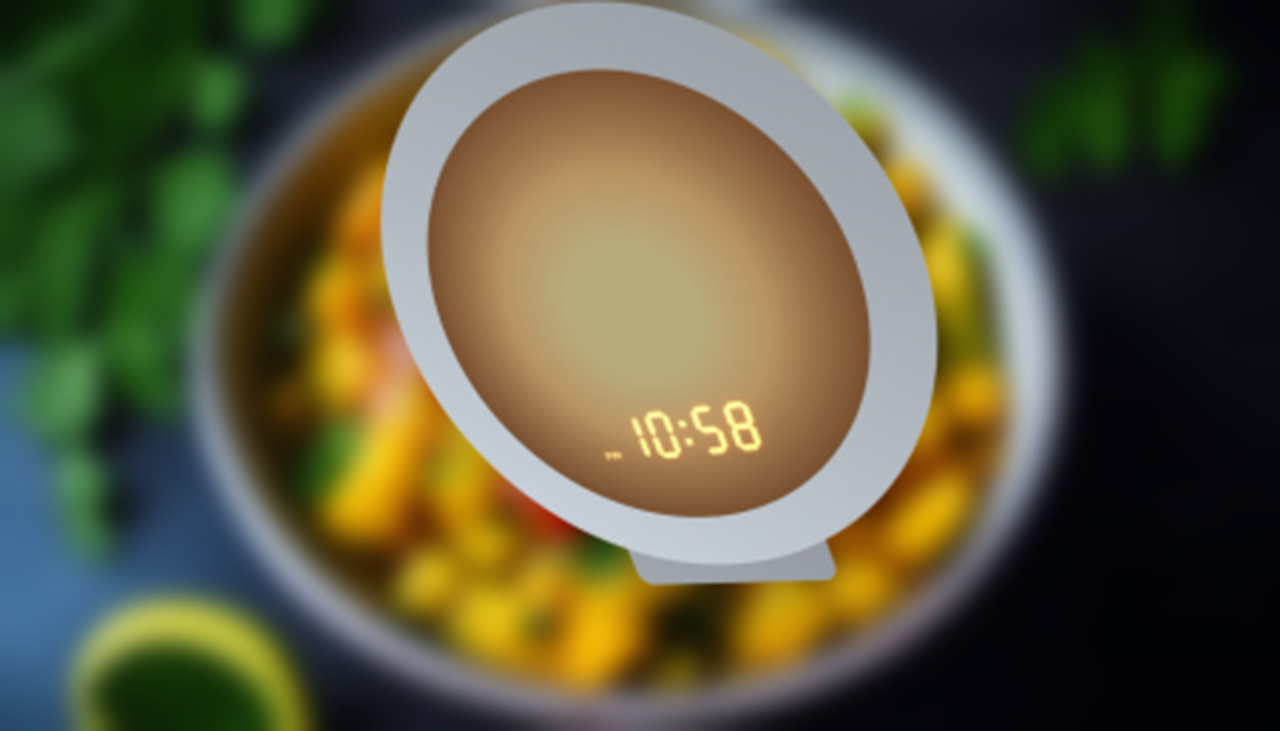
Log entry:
**10:58**
